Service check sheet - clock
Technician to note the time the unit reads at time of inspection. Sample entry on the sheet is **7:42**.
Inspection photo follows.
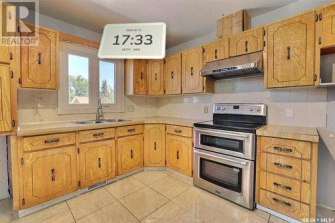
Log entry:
**17:33**
